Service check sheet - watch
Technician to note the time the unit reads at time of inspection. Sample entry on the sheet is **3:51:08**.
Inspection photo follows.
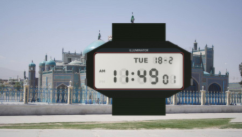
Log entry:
**11:49:01**
